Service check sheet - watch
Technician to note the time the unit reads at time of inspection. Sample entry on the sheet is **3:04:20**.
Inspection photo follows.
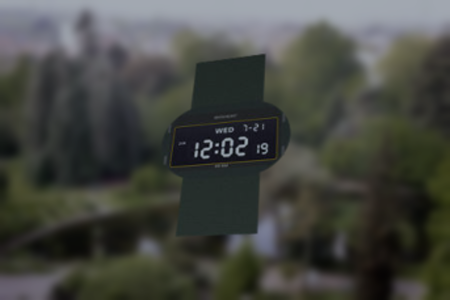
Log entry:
**12:02:19**
